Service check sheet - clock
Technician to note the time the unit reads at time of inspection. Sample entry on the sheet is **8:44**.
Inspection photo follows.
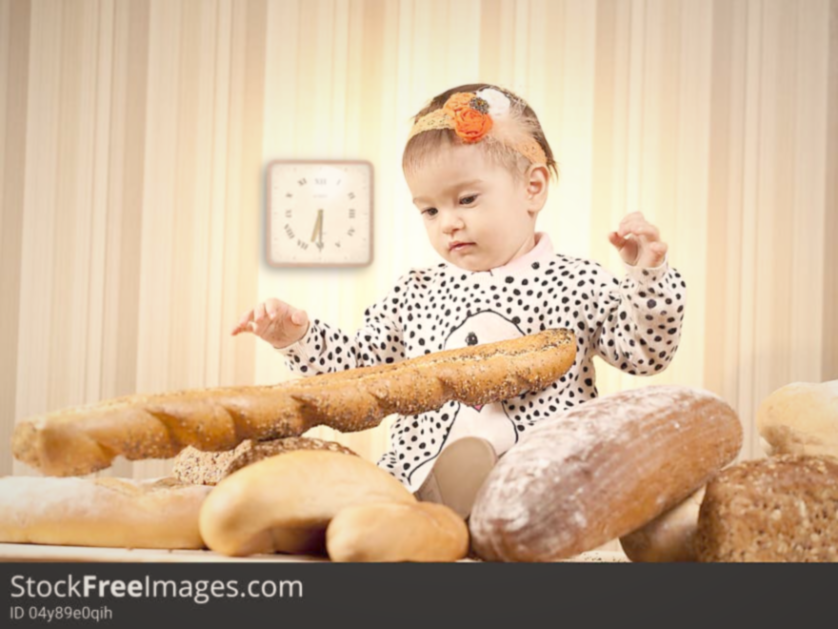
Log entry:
**6:30**
